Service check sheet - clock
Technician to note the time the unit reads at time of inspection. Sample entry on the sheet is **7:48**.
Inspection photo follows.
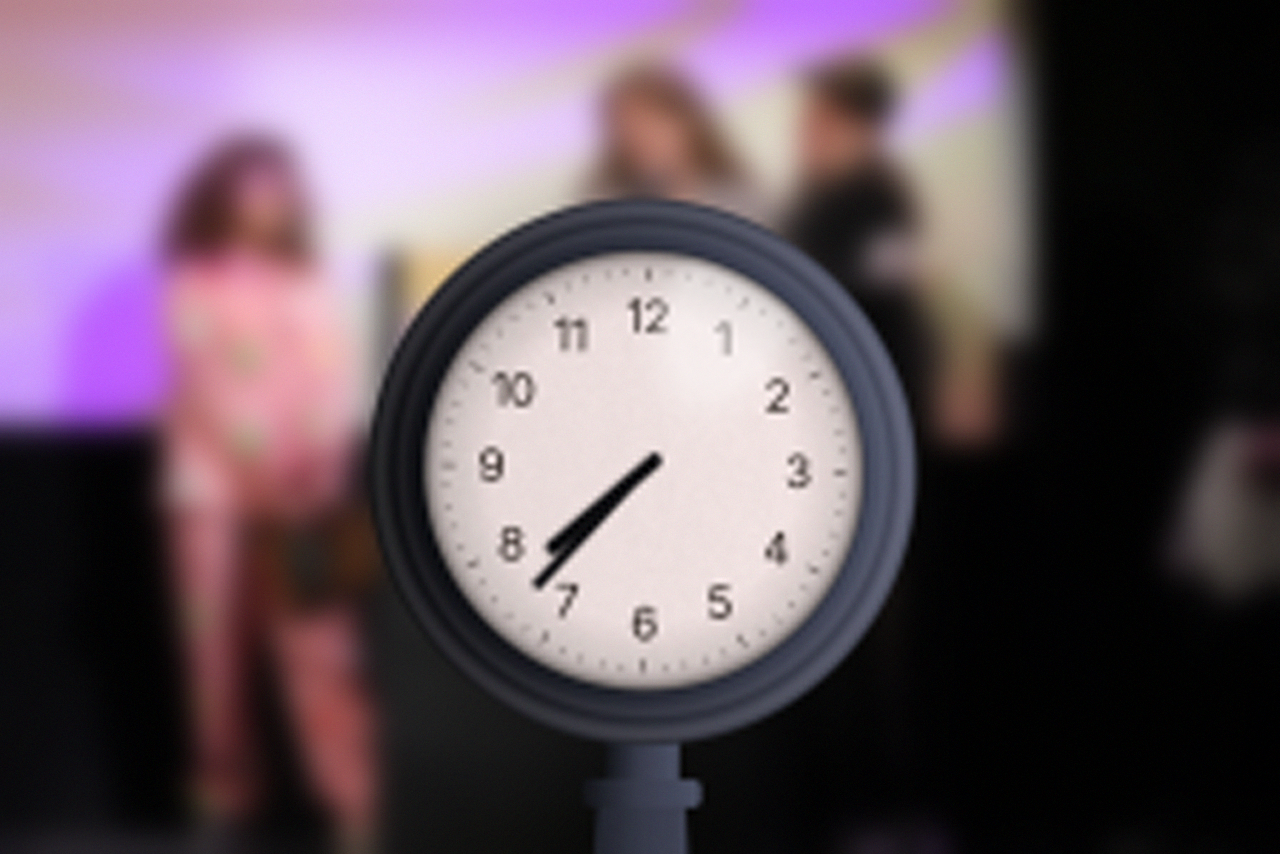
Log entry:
**7:37**
